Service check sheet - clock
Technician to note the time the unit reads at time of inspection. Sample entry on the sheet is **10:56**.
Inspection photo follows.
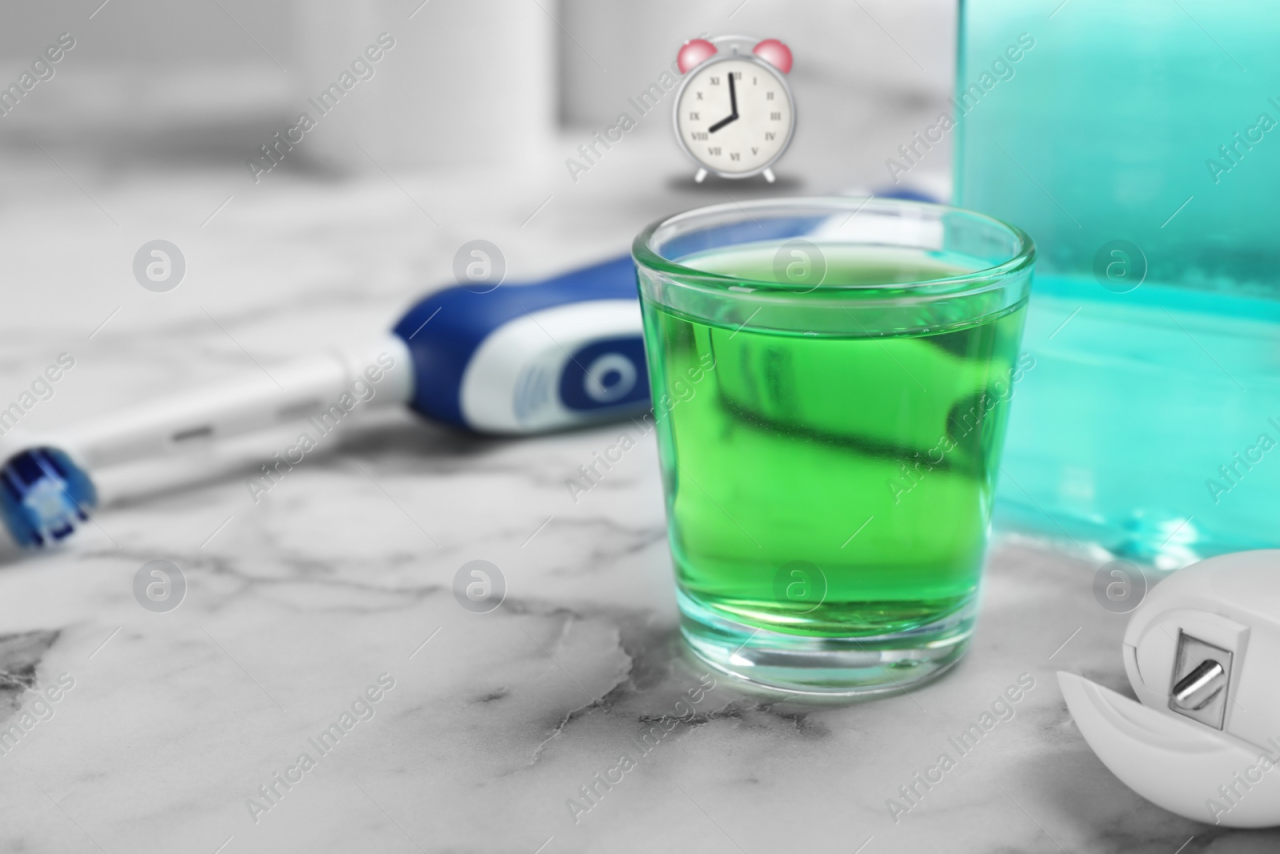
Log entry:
**7:59**
